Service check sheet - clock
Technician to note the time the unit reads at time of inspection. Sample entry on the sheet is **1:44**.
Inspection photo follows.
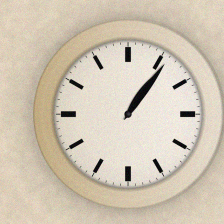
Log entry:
**1:06**
